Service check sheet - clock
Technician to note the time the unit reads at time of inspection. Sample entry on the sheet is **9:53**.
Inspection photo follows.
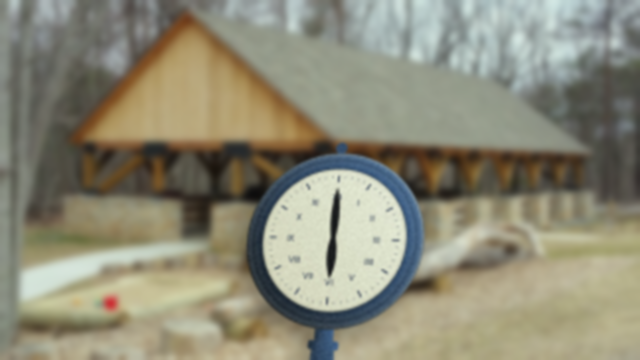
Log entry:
**6:00**
